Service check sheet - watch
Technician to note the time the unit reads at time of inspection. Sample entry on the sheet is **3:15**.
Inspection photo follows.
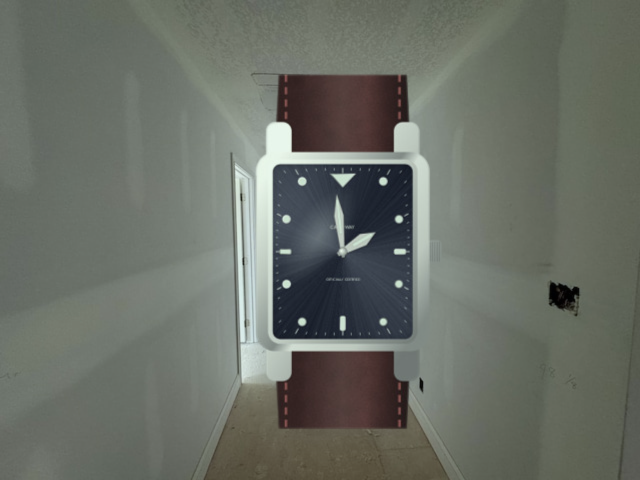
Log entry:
**1:59**
